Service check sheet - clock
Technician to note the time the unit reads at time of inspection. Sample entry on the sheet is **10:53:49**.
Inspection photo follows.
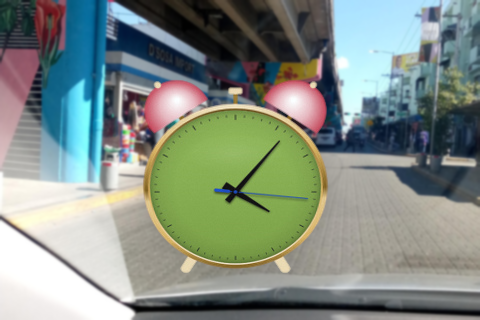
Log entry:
**4:06:16**
